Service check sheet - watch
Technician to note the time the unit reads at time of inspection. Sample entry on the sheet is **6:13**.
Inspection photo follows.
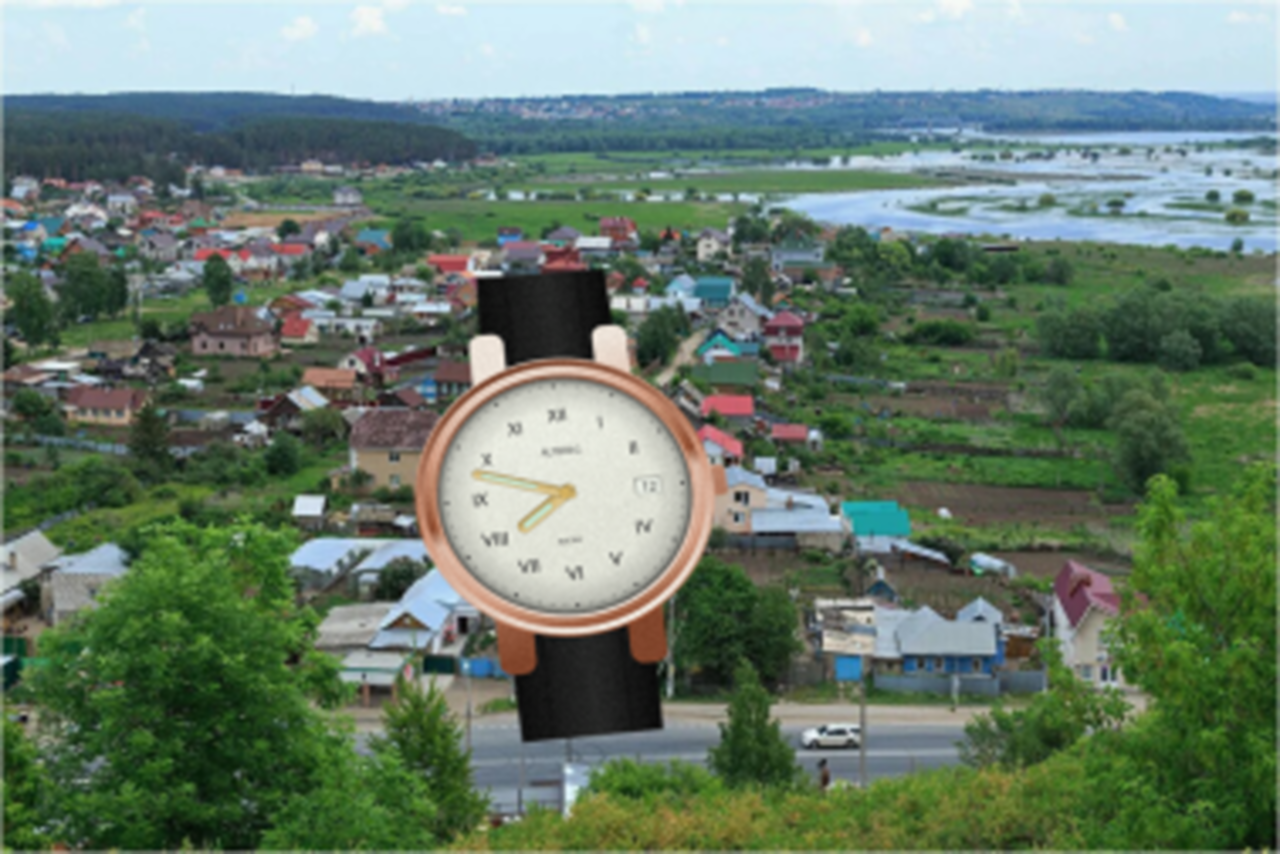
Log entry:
**7:48**
